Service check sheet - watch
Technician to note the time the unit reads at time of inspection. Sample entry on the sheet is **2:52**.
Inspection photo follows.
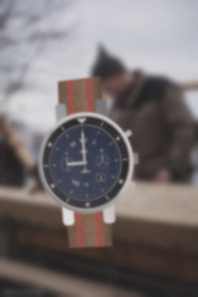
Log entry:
**9:00**
